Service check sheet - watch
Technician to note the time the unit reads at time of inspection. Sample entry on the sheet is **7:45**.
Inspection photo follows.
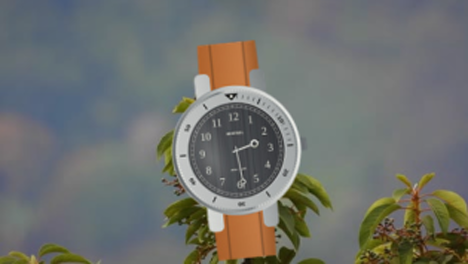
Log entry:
**2:29**
